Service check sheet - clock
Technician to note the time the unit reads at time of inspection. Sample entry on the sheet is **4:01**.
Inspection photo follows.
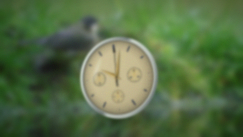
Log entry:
**10:02**
